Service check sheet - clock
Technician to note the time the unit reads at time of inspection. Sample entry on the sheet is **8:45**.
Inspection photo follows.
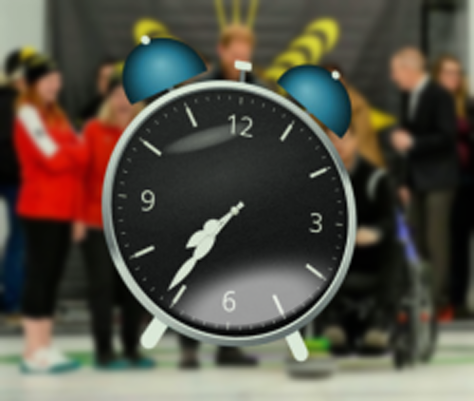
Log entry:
**7:36**
